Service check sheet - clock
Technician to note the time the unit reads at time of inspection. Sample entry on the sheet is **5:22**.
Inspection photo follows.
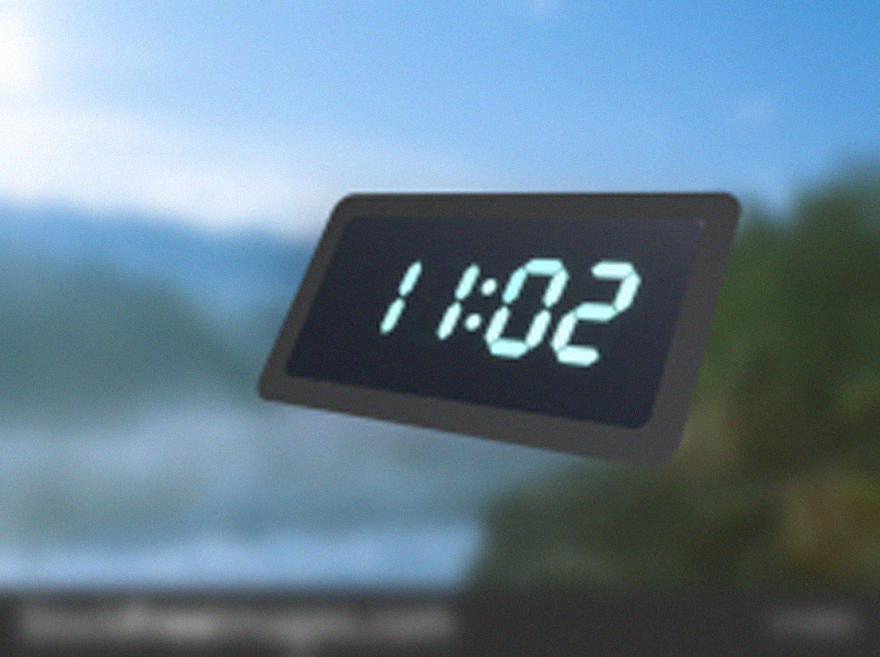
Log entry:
**11:02**
